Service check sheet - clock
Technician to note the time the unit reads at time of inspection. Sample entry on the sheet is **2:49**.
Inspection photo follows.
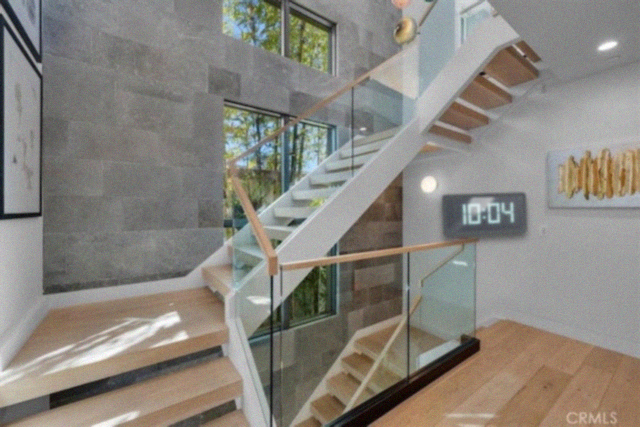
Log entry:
**10:04**
